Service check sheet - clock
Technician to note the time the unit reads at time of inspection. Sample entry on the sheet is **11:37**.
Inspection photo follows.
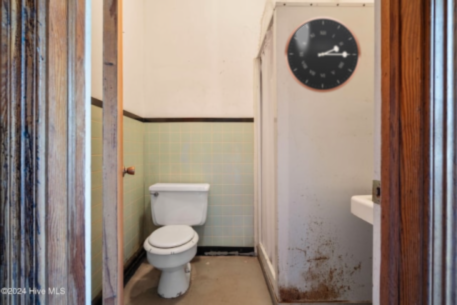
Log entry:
**2:15**
